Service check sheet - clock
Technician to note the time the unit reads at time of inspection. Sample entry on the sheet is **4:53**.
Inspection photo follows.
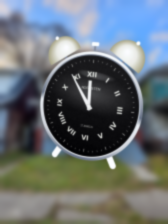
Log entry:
**11:54**
